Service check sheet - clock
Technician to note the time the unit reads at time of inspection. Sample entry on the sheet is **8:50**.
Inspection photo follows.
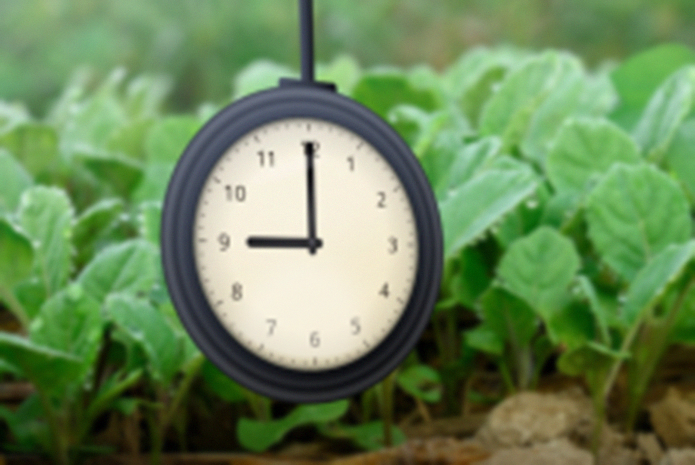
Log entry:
**9:00**
